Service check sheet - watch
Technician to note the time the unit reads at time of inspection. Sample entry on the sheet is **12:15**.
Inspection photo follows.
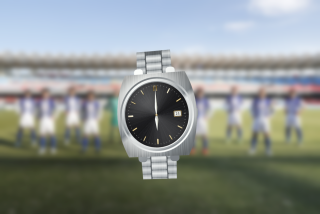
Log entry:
**6:00**
